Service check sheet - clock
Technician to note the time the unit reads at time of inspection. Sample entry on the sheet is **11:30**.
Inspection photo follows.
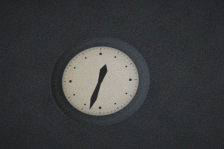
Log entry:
**12:33**
